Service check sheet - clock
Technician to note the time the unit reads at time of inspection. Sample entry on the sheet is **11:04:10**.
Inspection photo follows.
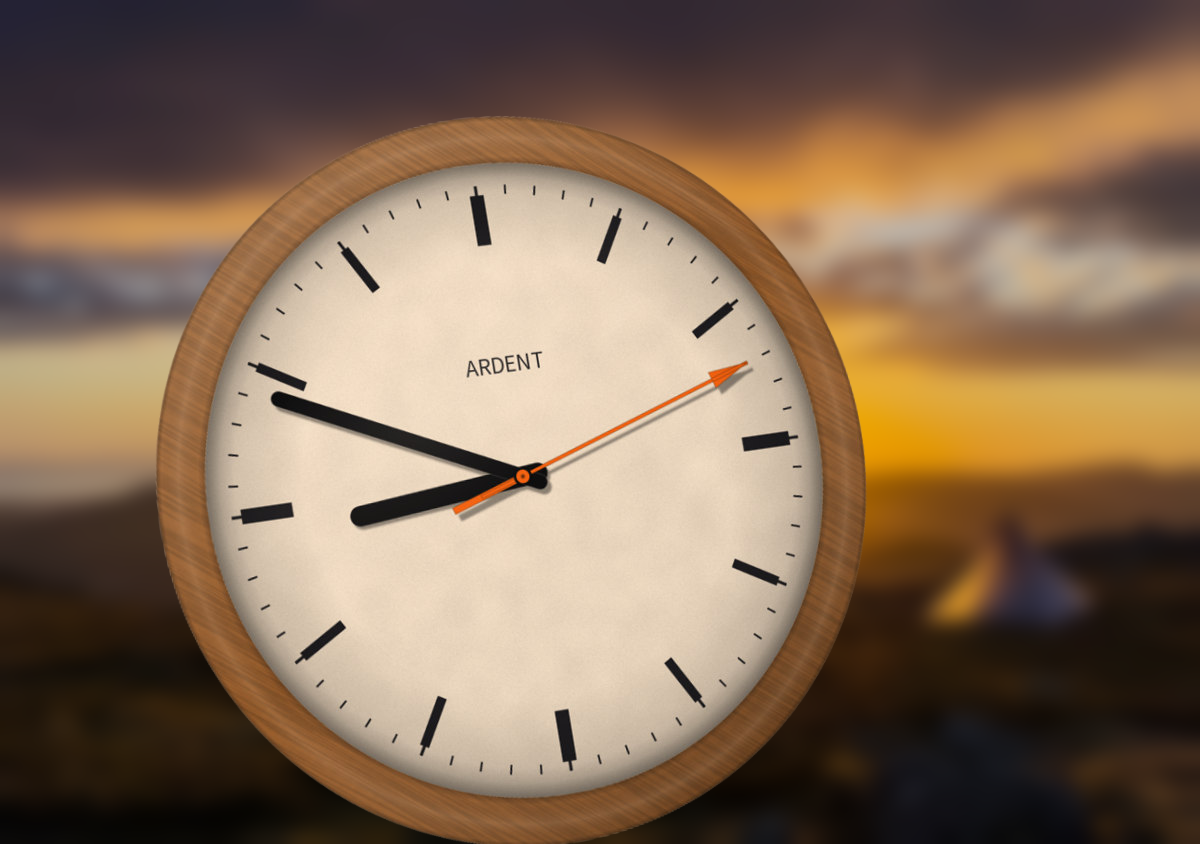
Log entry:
**8:49:12**
